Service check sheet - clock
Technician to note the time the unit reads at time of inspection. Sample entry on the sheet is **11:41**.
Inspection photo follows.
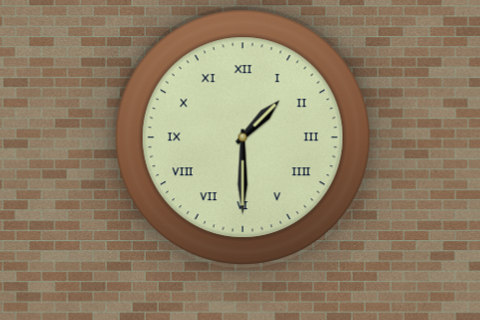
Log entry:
**1:30**
